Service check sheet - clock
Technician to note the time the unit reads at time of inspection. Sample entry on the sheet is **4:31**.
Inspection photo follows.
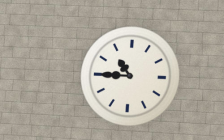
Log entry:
**10:45**
